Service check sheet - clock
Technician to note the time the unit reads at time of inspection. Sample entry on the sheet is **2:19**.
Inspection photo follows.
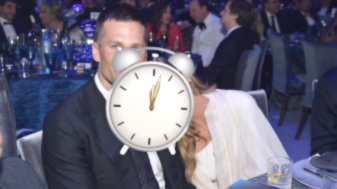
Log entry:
**12:02**
